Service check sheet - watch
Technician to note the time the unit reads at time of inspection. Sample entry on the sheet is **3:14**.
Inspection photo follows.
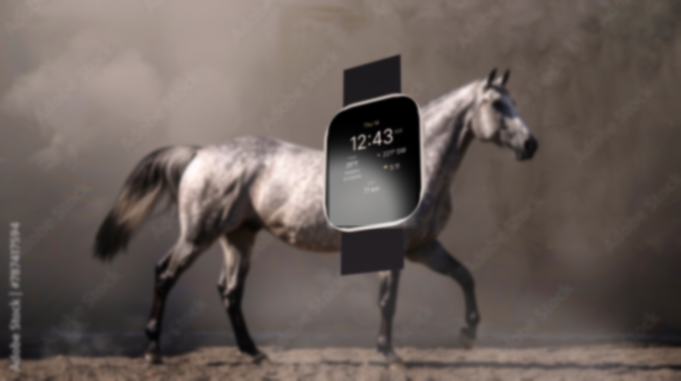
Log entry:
**12:43**
